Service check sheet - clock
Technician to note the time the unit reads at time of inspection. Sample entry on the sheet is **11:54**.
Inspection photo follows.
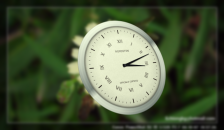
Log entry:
**3:12**
